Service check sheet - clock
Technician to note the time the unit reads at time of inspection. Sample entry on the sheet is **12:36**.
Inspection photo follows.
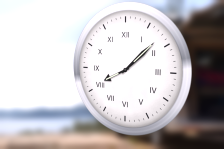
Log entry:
**8:08**
